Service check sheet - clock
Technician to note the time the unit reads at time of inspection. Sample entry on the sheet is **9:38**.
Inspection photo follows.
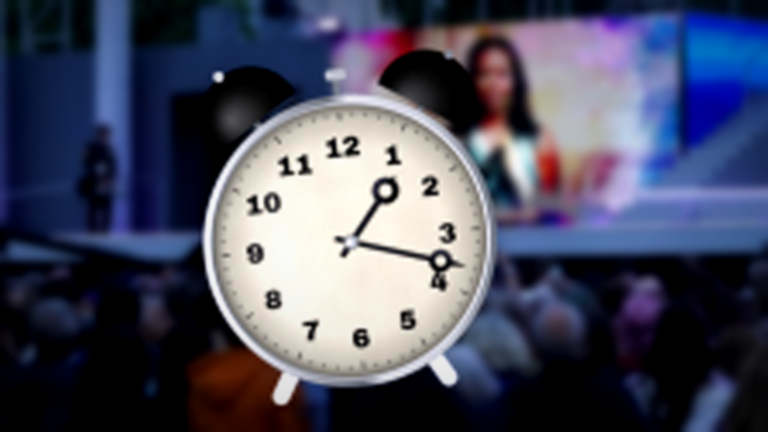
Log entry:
**1:18**
